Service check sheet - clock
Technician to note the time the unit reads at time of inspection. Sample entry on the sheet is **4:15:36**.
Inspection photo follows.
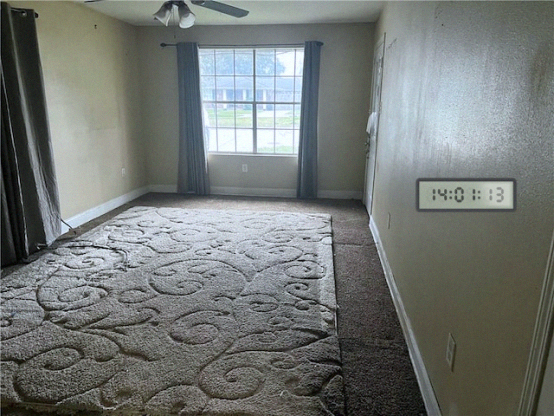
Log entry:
**14:01:13**
